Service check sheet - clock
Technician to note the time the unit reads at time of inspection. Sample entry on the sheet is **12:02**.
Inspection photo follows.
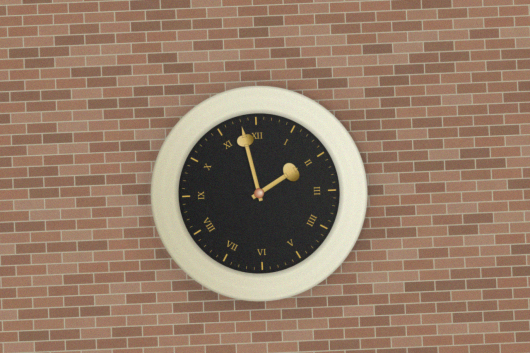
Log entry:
**1:58**
